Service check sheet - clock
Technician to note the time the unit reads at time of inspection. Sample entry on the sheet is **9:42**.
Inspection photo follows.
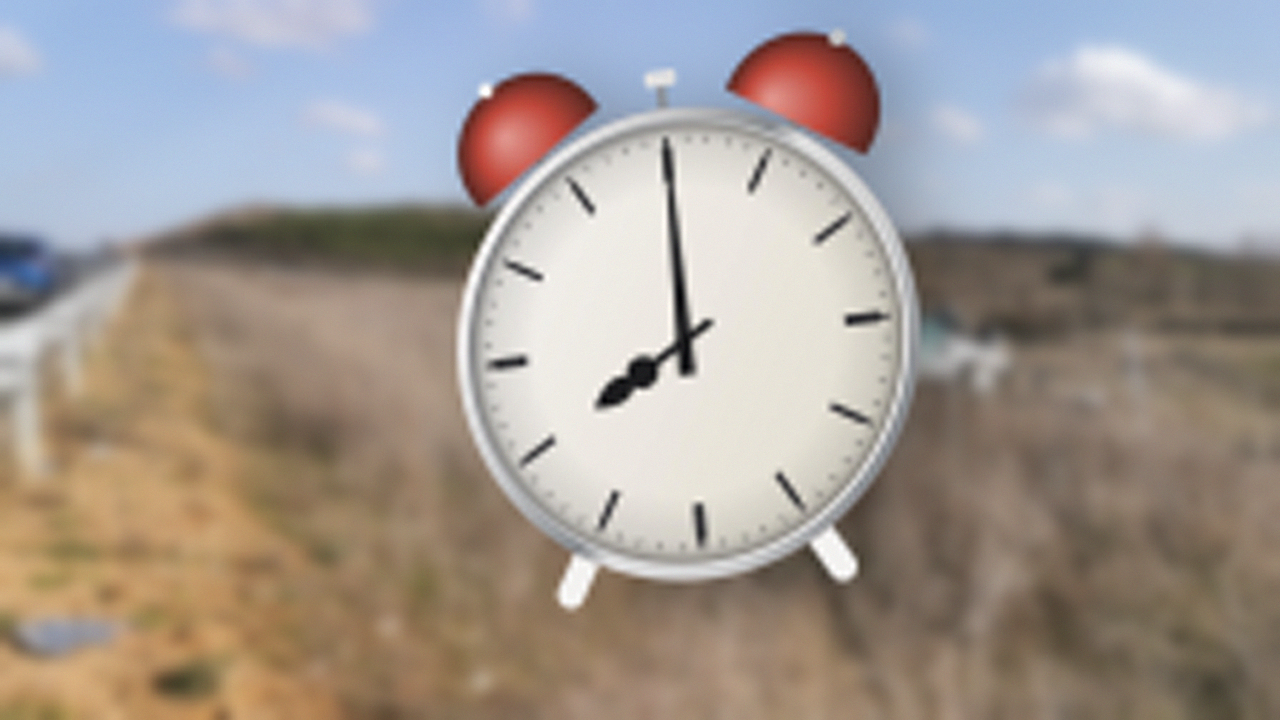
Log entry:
**8:00**
